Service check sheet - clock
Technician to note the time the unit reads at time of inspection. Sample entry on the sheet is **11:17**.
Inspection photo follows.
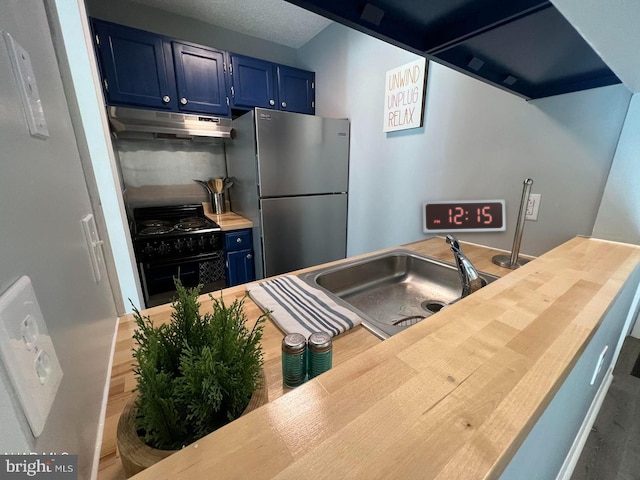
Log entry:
**12:15**
